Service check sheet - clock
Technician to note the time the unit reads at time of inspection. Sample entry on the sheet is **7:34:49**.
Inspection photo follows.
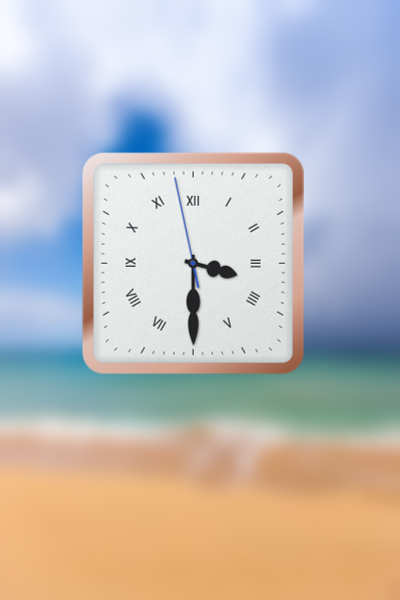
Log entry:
**3:29:58**
